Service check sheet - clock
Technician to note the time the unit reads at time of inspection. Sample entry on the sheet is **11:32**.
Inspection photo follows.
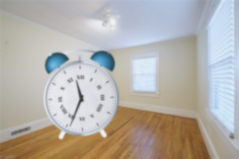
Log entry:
**11:34**
